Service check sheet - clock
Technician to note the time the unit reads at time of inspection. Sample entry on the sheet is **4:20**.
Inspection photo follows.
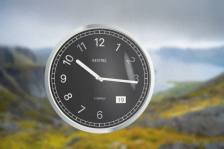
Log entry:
**10:16**
